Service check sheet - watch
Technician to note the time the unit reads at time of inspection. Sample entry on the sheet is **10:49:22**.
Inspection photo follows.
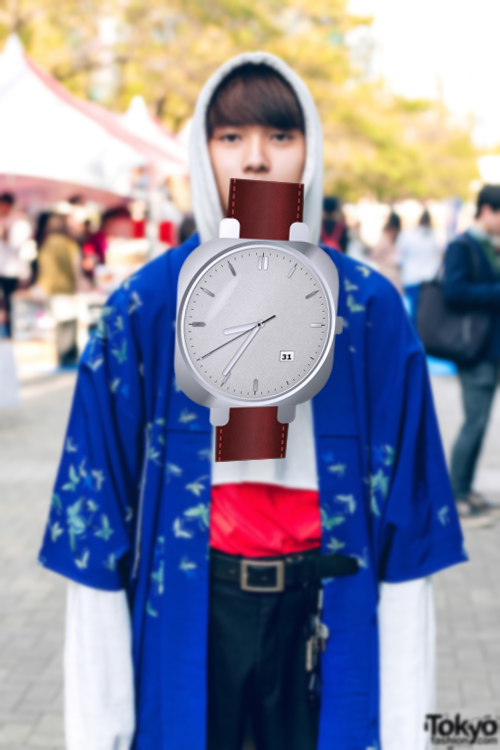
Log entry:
**8:35:40**
